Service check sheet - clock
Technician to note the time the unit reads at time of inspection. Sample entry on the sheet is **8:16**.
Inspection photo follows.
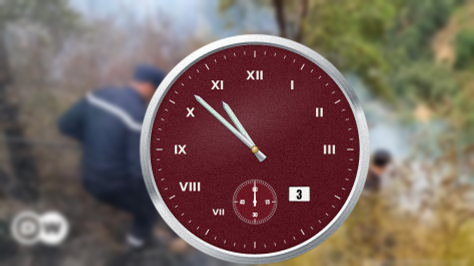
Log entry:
**10:52**
